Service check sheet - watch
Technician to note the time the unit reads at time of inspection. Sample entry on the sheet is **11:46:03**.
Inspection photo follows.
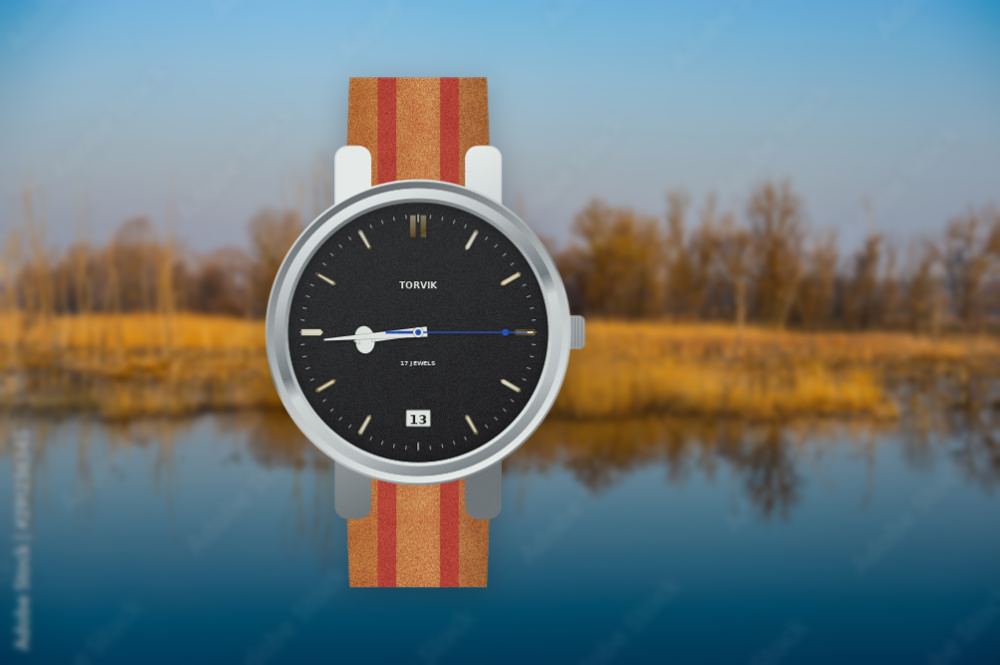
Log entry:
**8:44:15**
